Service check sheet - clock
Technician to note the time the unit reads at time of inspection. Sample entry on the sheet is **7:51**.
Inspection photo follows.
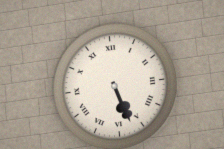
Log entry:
**5:27**
